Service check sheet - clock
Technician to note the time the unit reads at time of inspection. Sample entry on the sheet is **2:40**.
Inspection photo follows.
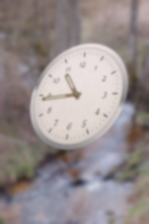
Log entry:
**10:44**
